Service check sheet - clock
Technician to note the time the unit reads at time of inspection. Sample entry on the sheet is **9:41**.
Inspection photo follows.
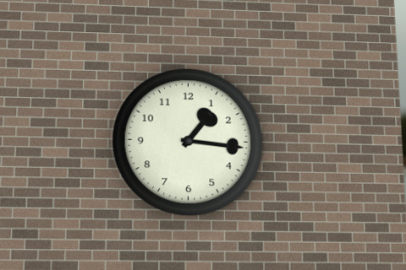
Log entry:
**1:16**
